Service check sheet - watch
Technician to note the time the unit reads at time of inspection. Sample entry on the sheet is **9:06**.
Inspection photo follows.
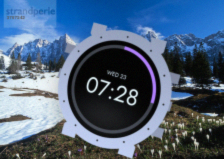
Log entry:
**7:28**
